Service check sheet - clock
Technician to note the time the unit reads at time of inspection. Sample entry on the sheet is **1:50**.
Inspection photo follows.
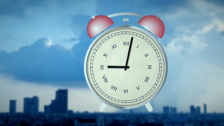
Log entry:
**9:02**
